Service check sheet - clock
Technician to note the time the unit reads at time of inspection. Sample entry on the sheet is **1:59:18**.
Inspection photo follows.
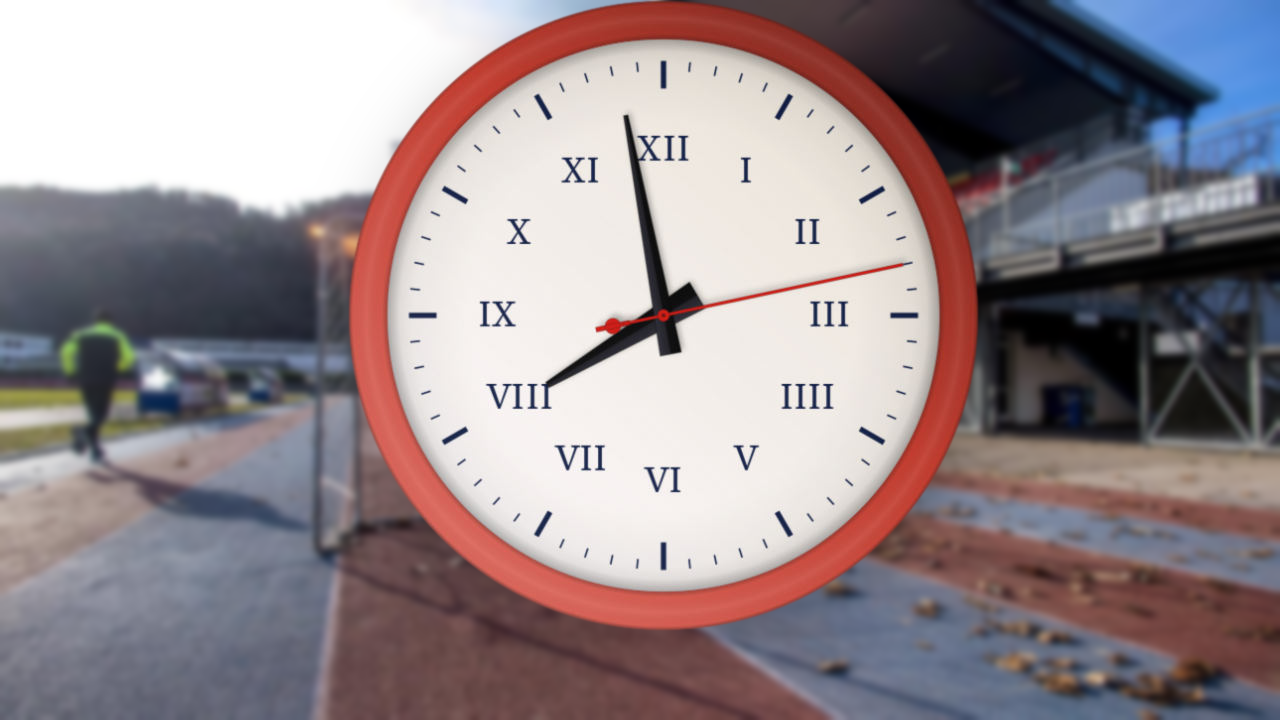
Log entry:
**7:58:13**
